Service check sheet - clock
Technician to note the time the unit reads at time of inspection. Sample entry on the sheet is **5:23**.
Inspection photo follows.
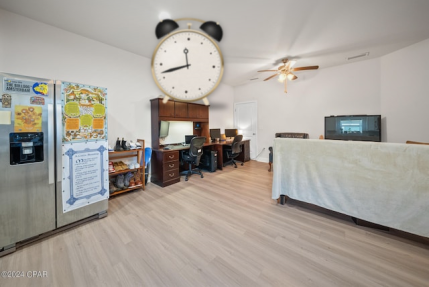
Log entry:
**11:42**
